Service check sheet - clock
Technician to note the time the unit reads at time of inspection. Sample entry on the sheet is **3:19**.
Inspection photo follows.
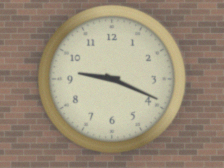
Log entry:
**9:19**
